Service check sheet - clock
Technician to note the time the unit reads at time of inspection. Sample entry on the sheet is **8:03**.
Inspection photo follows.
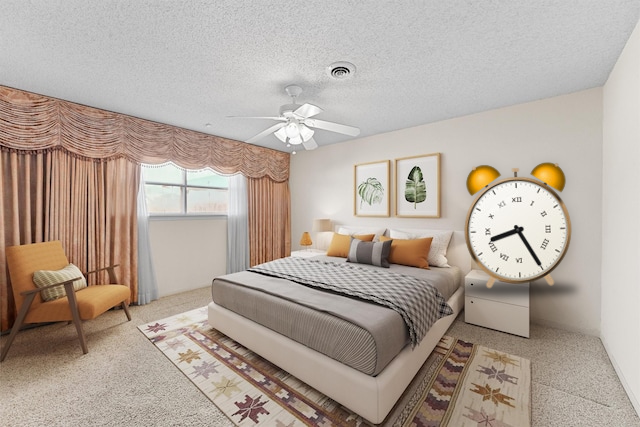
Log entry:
**8:25**
